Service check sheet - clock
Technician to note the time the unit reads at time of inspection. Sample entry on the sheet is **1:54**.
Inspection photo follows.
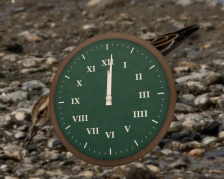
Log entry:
**12:01**
